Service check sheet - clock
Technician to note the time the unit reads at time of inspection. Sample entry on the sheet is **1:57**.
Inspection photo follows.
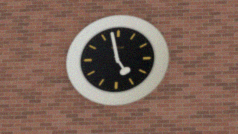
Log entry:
**4:58**
